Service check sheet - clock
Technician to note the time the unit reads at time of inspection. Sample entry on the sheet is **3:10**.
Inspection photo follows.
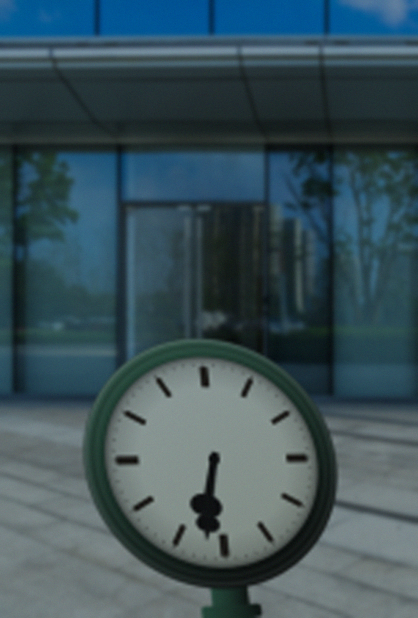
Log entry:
**6:32**
